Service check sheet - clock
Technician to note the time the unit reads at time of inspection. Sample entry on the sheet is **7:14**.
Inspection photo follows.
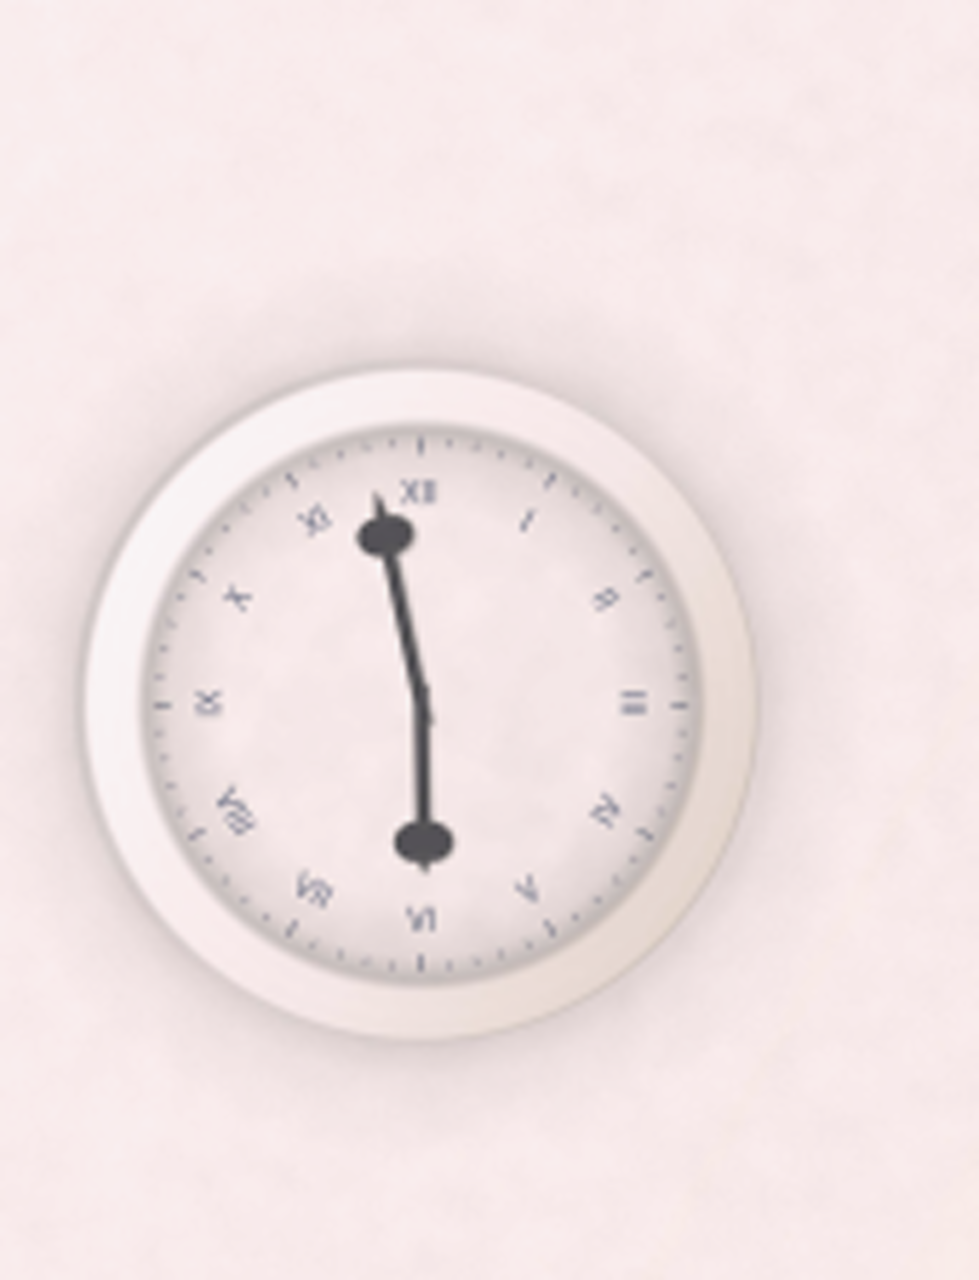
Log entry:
**5:58**
